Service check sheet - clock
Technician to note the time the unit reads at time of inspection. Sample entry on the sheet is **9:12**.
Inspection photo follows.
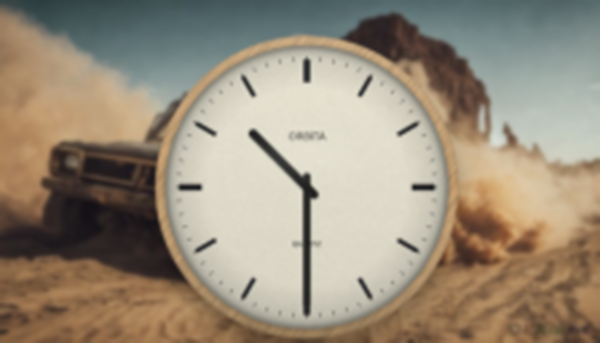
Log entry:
**10:30**
